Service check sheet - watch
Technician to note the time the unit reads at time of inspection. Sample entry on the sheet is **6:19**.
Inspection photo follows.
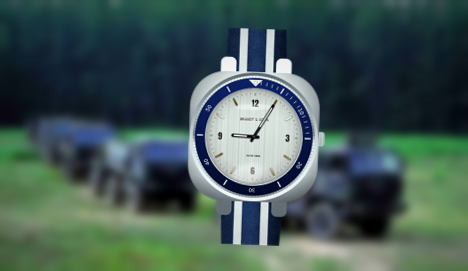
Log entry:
**9:05**
